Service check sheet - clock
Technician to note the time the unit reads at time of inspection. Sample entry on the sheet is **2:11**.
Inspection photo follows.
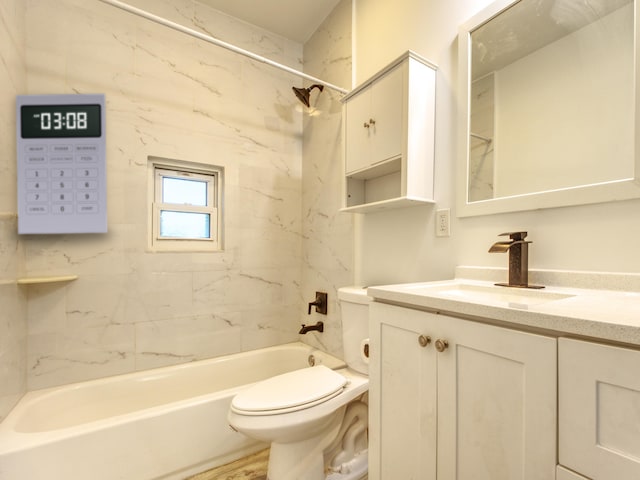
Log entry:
**3:08**
